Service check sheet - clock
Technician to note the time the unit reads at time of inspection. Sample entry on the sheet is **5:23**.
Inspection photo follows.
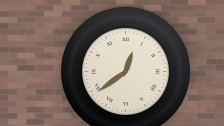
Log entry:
**12:39**
